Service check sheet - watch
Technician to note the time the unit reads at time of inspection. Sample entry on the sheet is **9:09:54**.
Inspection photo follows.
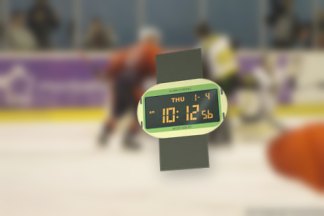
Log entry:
**10:12:56**
